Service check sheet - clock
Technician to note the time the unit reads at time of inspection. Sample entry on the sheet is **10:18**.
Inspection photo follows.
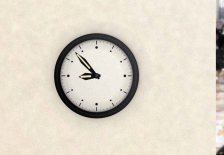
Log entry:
**8:53**
